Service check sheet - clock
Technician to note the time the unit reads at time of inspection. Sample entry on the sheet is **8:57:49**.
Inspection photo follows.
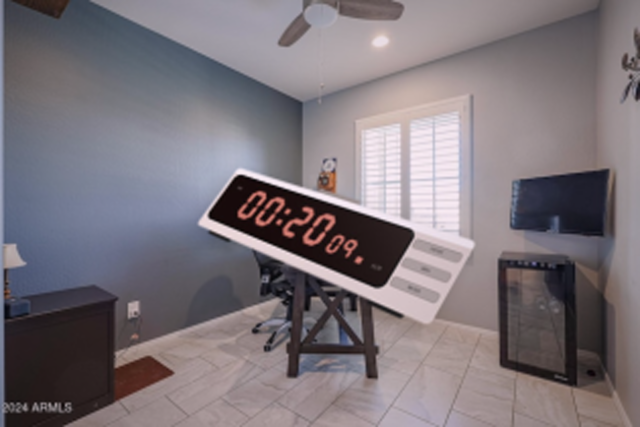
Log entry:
**0:20:09**
